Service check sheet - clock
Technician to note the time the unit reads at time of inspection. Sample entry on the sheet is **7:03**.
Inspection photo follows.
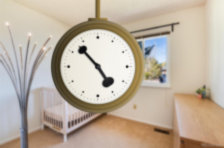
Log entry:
**4:53**
